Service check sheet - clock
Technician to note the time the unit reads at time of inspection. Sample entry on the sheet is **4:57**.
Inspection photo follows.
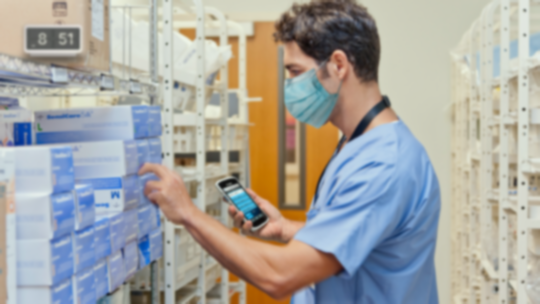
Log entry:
**8:51**
